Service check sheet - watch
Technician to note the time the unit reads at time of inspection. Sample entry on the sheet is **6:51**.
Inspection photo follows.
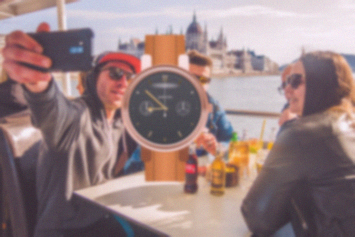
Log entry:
**8:52**
